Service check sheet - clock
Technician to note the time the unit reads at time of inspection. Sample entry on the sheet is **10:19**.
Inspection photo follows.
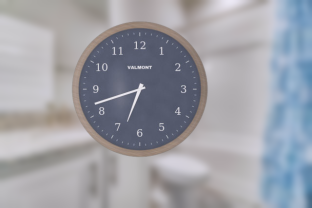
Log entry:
**6:42**
